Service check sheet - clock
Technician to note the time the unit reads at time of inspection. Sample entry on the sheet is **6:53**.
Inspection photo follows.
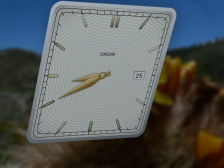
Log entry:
**8:40**
